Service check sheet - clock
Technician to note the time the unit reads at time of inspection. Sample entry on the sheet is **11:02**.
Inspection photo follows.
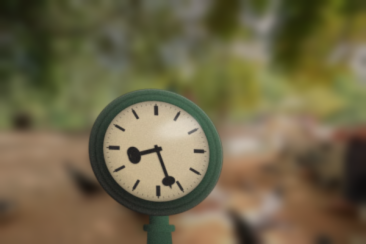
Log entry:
**8:27**
